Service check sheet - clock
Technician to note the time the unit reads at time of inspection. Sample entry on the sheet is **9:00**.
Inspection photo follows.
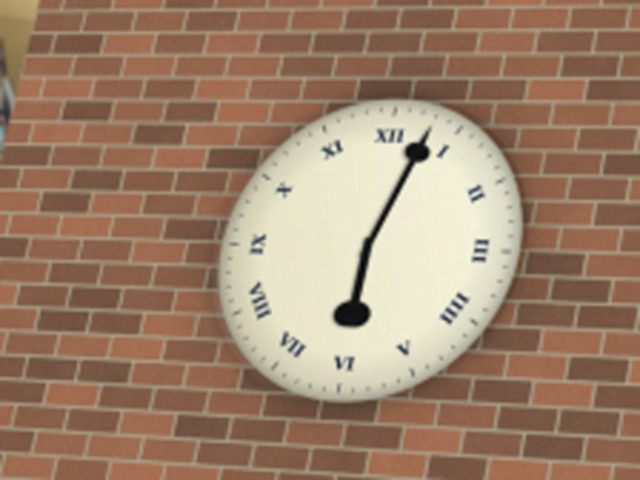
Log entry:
**6:03**
